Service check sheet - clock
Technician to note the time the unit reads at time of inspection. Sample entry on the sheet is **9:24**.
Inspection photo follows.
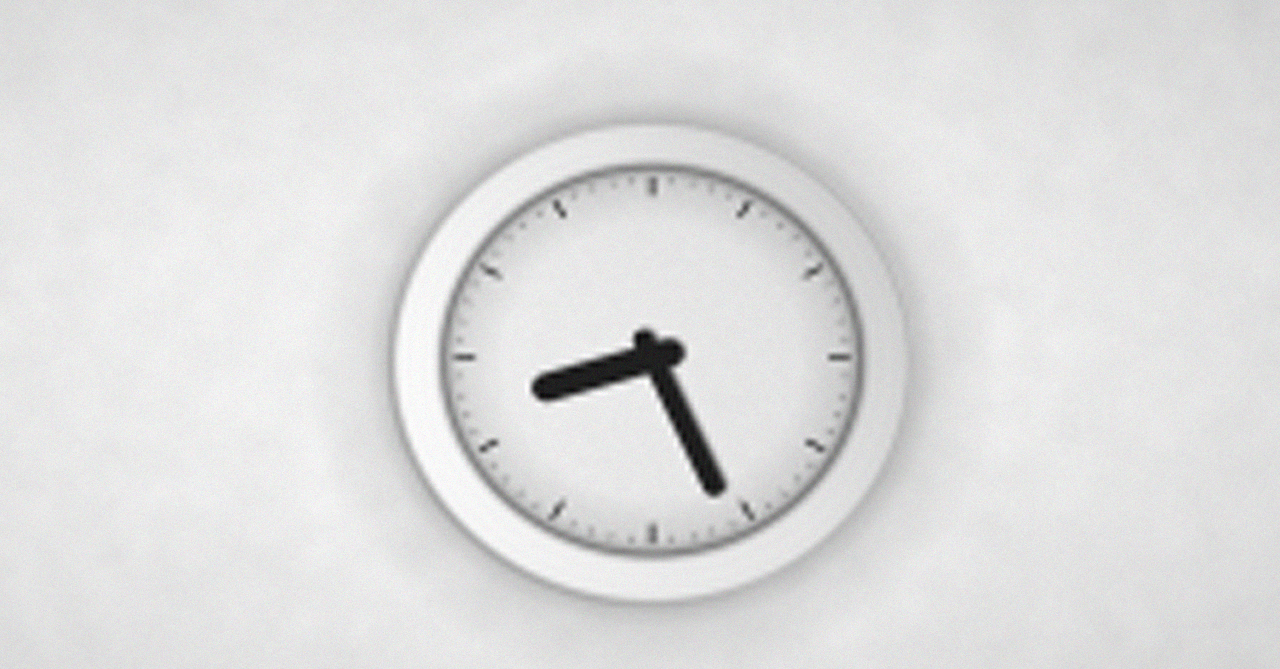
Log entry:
**8:26**
